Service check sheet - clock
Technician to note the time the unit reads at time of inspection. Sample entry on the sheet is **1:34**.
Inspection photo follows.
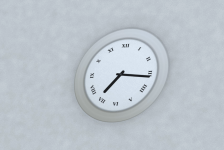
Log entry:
**7:16**
